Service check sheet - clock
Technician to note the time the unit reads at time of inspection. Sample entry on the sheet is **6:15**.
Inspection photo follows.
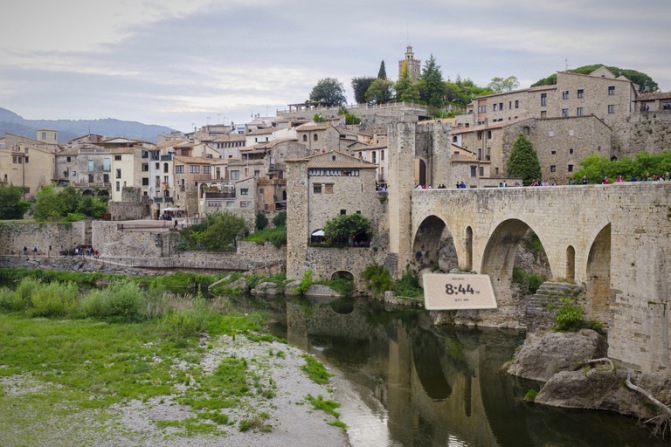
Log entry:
**8:44**
